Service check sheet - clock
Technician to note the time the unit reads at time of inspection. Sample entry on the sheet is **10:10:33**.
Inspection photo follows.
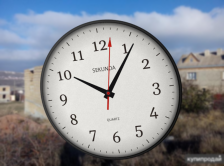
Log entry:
**10:06:02**
